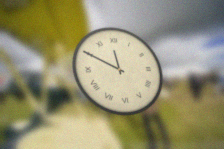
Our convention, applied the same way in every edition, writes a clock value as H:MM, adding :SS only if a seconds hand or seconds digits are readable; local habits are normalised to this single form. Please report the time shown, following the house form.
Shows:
11:50
